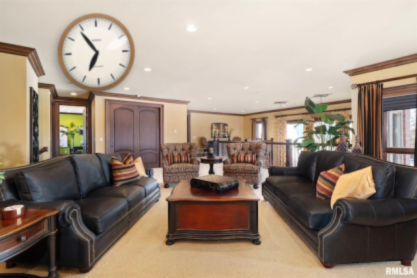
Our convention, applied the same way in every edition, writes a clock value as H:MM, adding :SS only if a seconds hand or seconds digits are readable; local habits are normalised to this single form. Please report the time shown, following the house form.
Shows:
6:54
